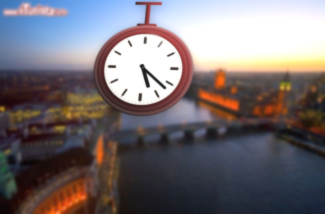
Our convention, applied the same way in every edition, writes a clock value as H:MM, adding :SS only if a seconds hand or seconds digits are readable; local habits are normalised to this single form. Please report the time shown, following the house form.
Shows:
5:22
